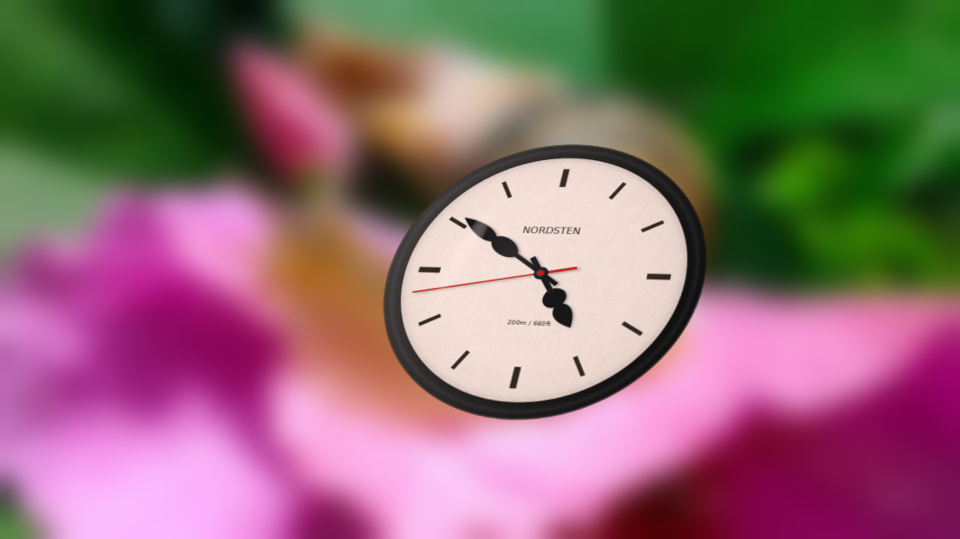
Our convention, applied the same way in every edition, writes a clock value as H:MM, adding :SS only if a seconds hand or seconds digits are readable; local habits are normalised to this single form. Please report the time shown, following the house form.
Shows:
4:50:43
